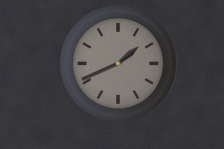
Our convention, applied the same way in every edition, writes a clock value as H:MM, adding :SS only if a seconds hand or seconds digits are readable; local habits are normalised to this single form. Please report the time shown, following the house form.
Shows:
1:41
